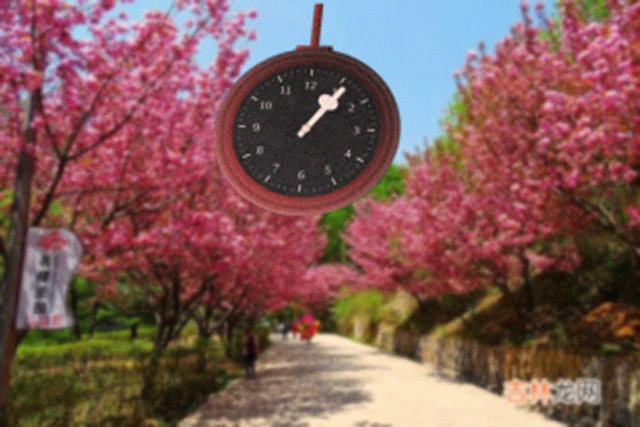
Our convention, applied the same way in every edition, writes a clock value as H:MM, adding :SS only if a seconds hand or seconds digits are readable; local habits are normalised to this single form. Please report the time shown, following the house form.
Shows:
1:06
